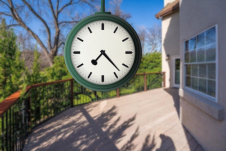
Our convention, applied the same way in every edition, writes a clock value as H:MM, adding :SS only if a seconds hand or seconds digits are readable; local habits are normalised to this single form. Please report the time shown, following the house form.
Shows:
7:23
